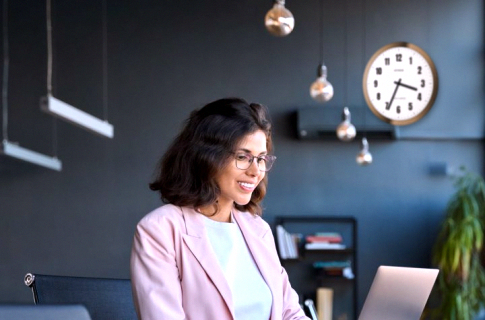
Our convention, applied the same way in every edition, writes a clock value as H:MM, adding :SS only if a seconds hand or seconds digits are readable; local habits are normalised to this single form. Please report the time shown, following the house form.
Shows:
3:34
